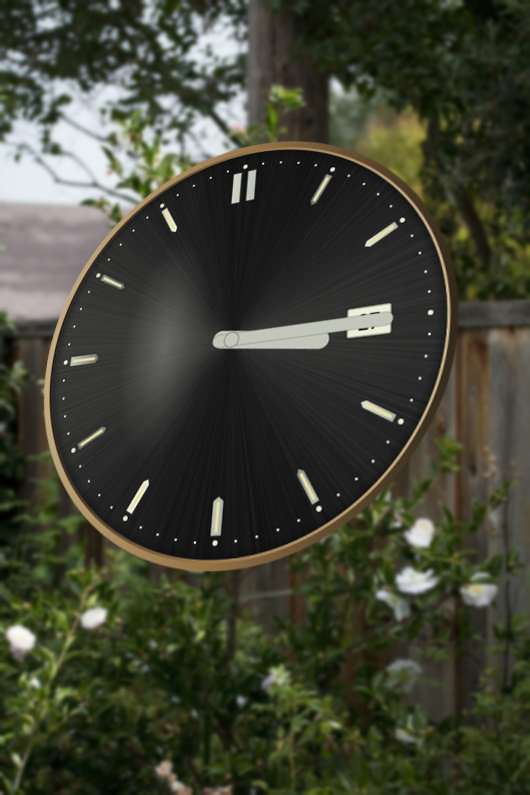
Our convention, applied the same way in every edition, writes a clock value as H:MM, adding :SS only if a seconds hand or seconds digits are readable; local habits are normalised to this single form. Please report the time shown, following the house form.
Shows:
3:15
